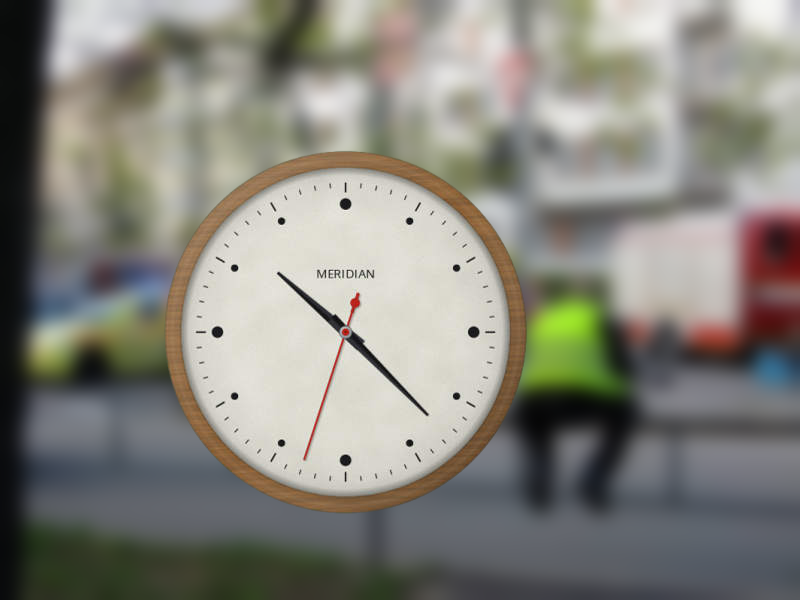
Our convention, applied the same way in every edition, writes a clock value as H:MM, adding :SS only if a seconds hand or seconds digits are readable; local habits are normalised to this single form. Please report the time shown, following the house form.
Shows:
10:22:33
